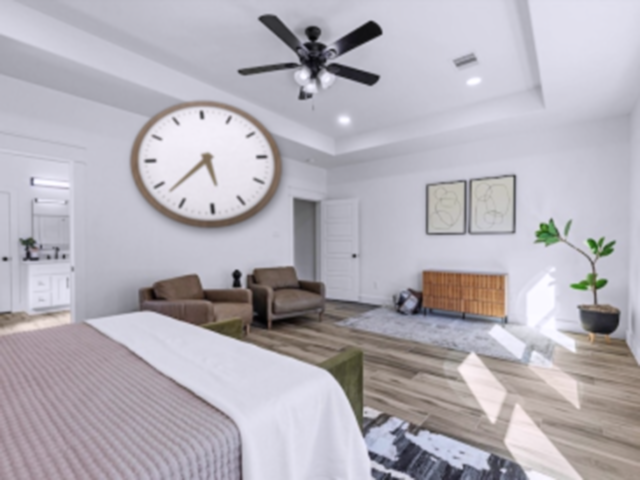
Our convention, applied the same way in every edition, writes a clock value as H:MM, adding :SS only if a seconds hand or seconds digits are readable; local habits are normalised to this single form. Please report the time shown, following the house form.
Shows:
5:38
